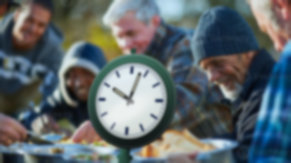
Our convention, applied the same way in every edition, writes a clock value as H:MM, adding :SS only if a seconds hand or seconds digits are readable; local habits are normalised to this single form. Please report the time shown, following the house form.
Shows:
10:03
